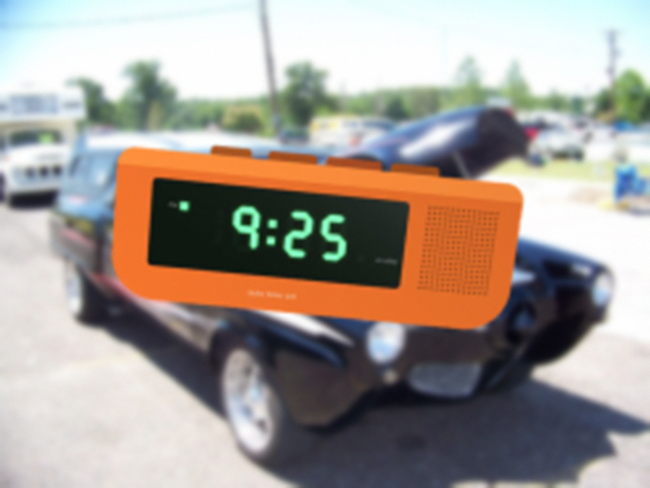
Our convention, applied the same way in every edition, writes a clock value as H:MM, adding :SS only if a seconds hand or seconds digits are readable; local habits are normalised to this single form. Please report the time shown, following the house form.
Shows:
9:25
